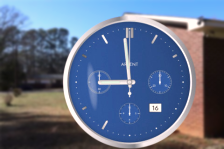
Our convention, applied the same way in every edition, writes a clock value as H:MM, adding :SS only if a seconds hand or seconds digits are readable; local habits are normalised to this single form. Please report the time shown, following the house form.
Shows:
8:59
